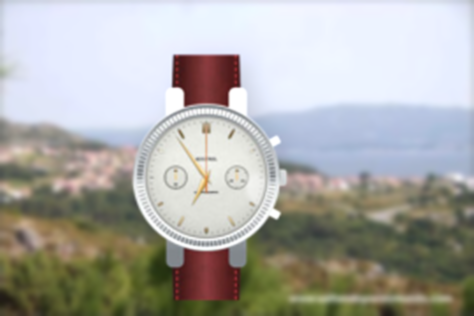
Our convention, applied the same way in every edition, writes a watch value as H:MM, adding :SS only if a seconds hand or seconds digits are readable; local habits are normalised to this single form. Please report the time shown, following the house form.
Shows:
6:54
